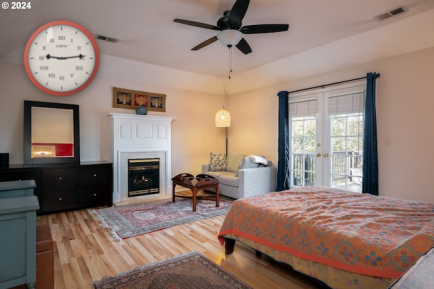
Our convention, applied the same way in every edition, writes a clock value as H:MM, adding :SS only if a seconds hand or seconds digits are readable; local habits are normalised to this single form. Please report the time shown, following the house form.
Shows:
9:14
